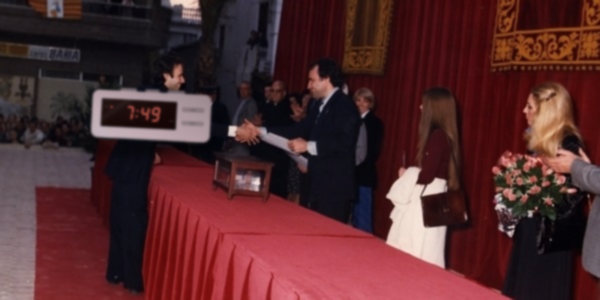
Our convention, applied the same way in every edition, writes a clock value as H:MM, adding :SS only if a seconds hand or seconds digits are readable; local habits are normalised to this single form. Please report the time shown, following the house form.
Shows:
7:49
